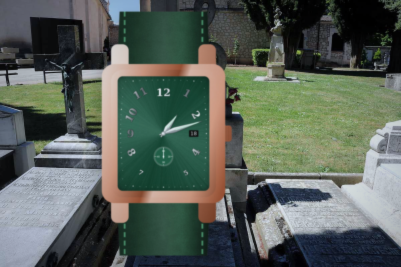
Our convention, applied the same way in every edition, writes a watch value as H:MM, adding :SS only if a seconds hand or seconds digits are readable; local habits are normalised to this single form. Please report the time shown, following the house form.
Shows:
1:12
